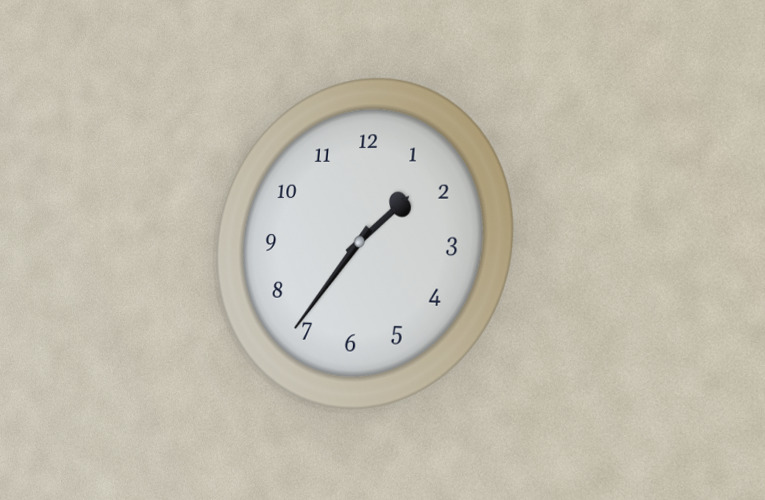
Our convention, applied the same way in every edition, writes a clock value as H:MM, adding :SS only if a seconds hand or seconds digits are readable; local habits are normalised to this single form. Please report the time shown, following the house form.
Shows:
1:36
